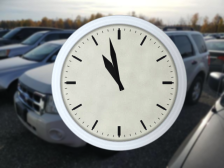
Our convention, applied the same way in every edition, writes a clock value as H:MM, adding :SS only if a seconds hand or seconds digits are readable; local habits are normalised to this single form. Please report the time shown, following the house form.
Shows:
10:58
